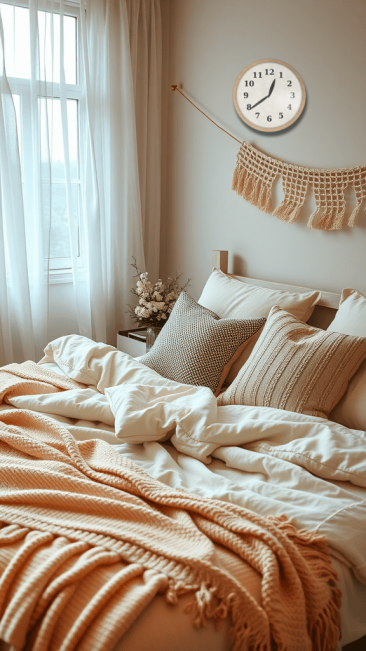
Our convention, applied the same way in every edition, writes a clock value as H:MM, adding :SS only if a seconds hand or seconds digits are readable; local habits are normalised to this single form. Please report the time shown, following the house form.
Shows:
12:39
